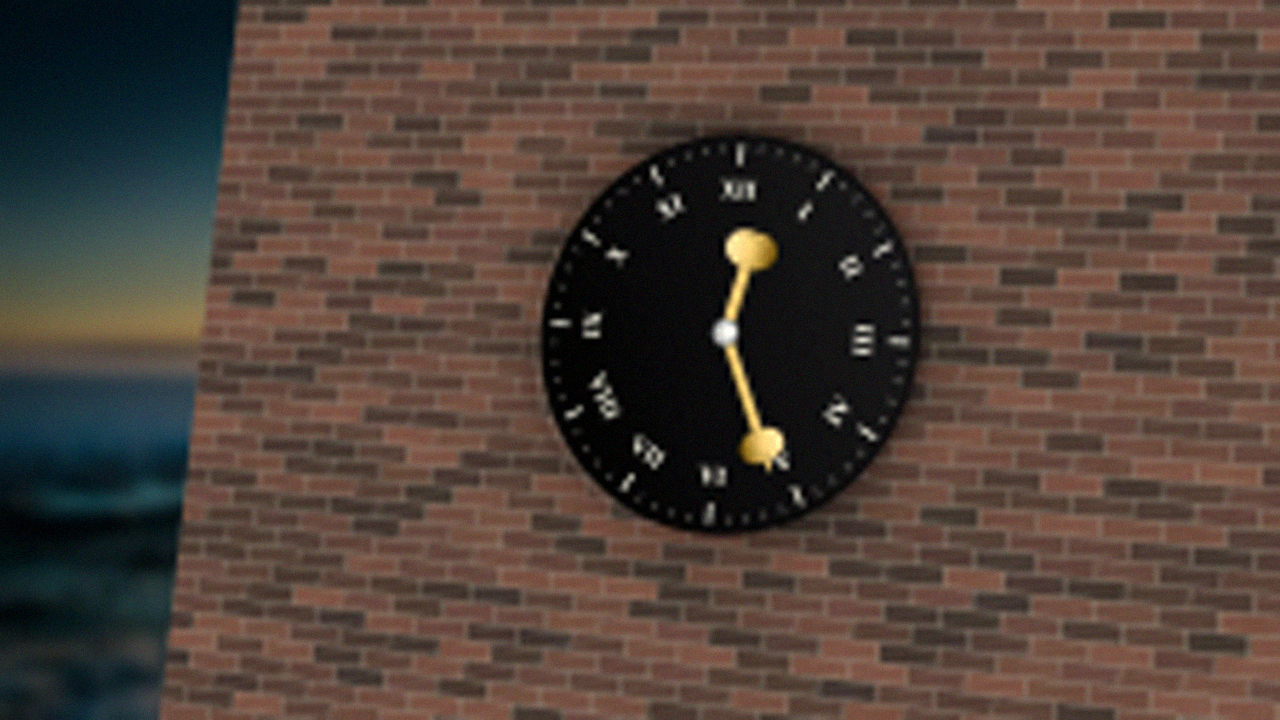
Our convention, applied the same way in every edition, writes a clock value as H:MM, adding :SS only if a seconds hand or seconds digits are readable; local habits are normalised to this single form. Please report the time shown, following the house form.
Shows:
12:26
